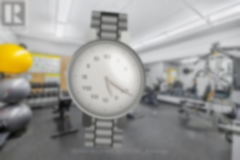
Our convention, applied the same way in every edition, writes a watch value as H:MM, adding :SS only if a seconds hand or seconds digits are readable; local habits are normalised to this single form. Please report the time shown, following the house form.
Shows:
5:20
